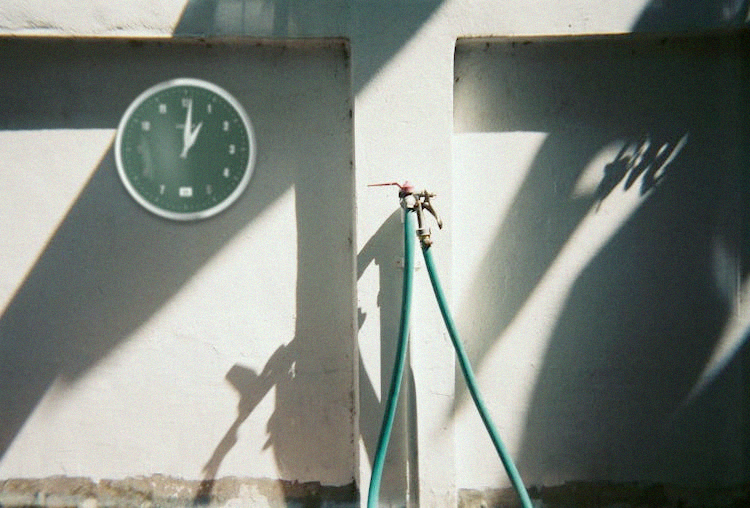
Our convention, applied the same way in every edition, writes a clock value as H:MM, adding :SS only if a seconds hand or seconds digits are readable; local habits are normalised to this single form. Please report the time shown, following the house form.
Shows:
1:01
